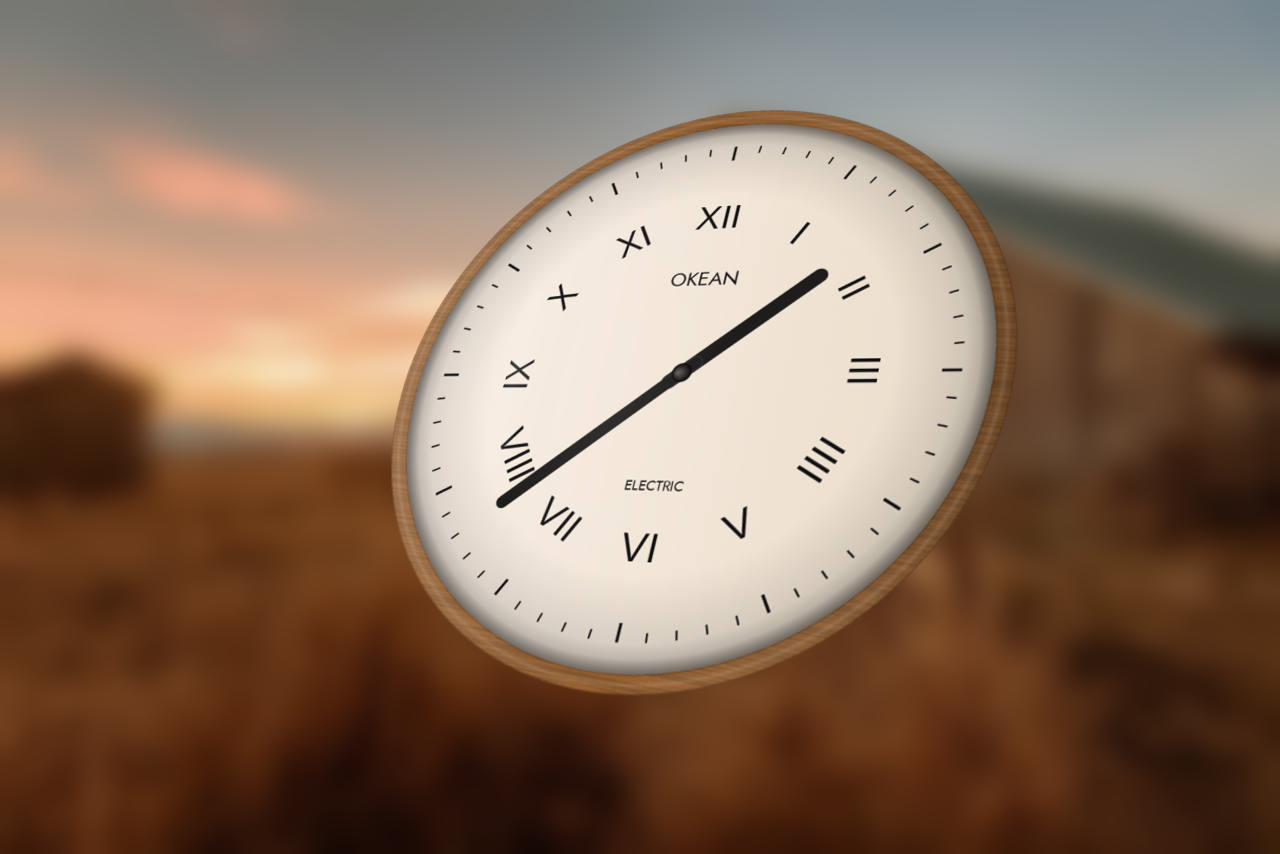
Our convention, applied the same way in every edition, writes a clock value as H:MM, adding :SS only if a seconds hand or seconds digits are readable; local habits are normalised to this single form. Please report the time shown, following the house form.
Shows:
1:38
